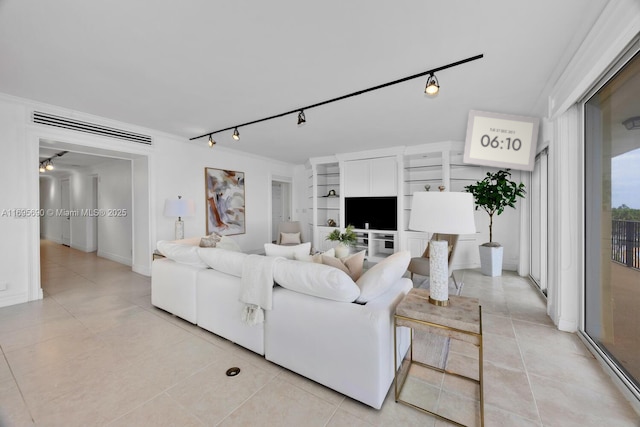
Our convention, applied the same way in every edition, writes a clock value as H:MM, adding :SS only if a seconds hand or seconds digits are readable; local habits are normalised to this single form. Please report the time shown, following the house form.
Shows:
6:10
